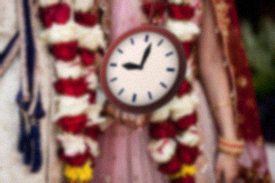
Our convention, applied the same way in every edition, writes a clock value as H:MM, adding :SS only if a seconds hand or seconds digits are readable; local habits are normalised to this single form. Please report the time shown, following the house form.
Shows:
9:02
